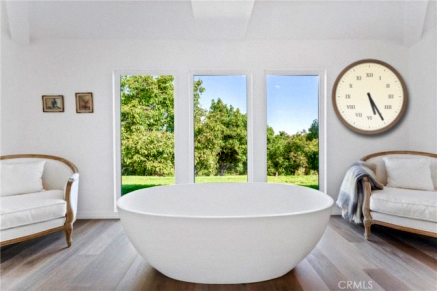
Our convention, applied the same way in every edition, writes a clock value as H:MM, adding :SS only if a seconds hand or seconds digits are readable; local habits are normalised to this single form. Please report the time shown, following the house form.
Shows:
5:25
